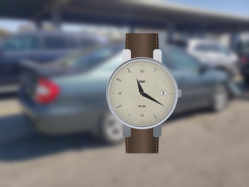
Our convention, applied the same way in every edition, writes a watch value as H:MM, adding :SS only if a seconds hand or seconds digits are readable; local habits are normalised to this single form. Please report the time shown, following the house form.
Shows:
11:20
